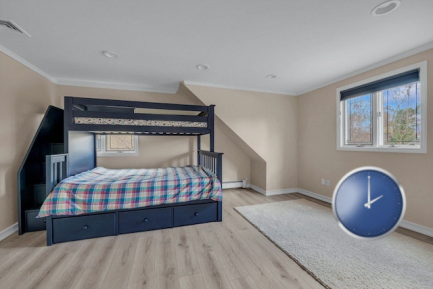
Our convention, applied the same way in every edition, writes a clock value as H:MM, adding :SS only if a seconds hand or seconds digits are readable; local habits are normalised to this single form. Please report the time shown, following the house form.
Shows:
2:00
